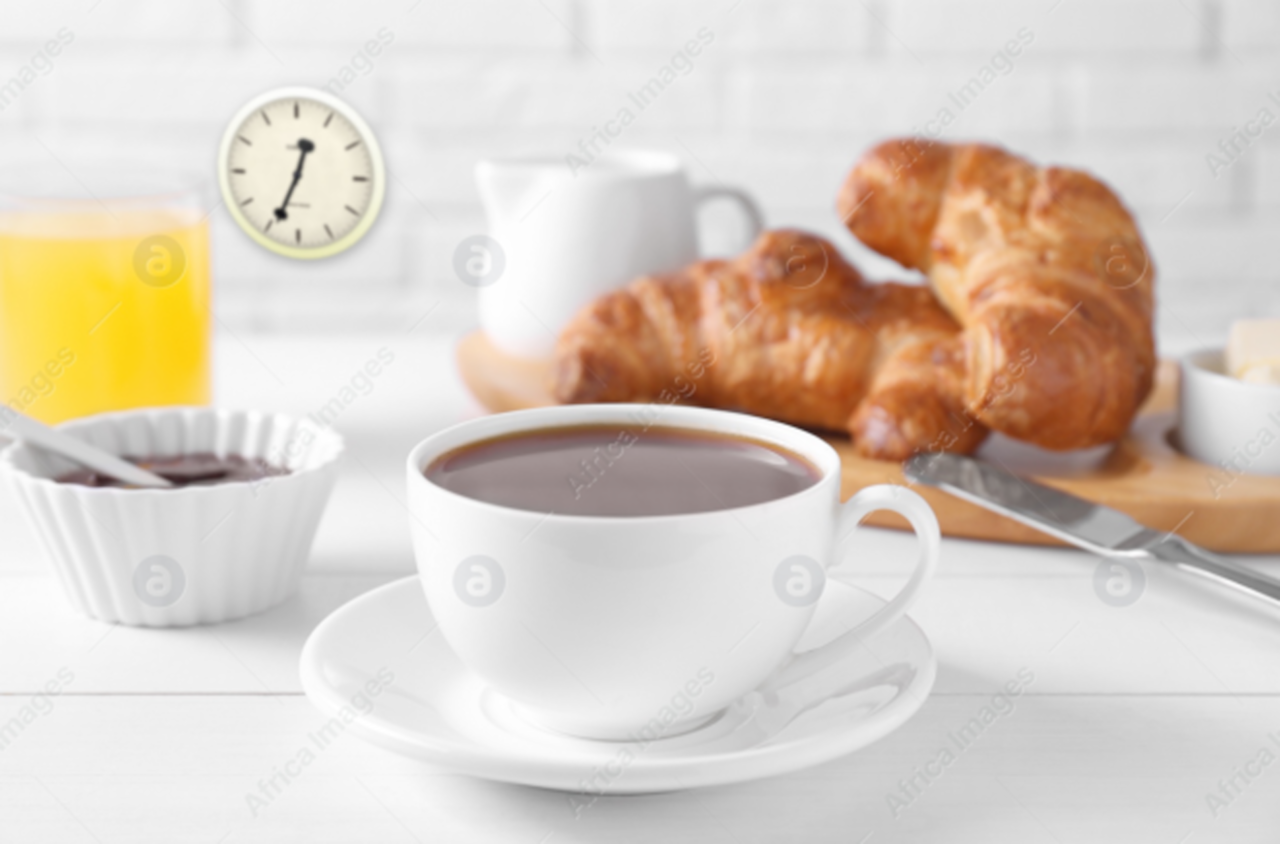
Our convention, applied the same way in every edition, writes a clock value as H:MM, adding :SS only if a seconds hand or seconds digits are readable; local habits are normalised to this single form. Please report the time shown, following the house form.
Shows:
12:34
